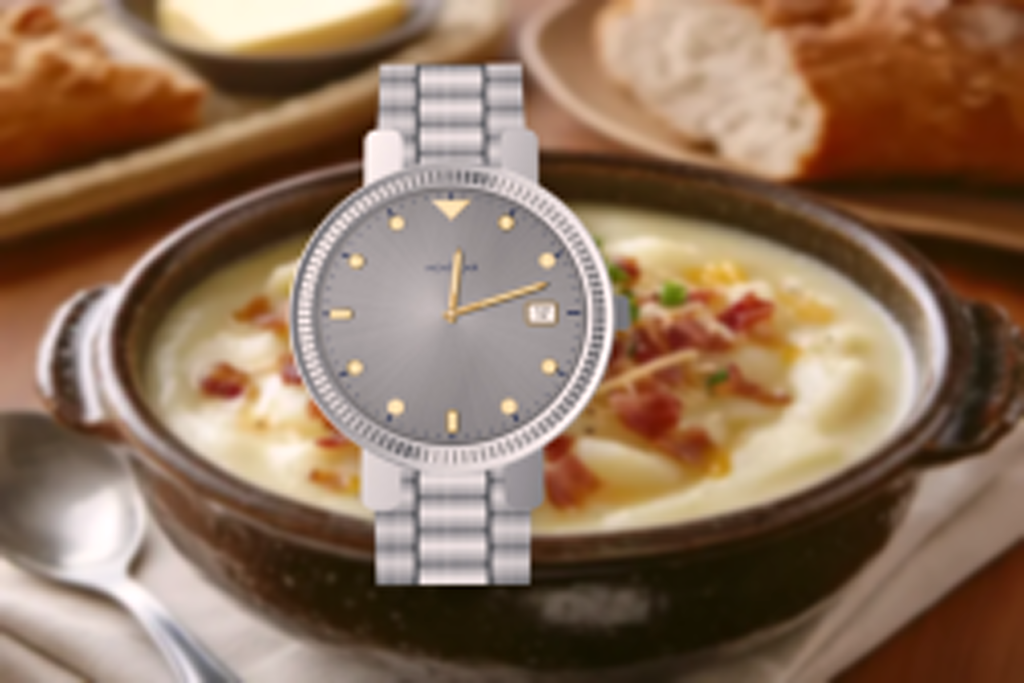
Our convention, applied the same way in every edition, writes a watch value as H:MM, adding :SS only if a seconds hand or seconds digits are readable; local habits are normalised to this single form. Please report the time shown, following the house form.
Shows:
12:12
